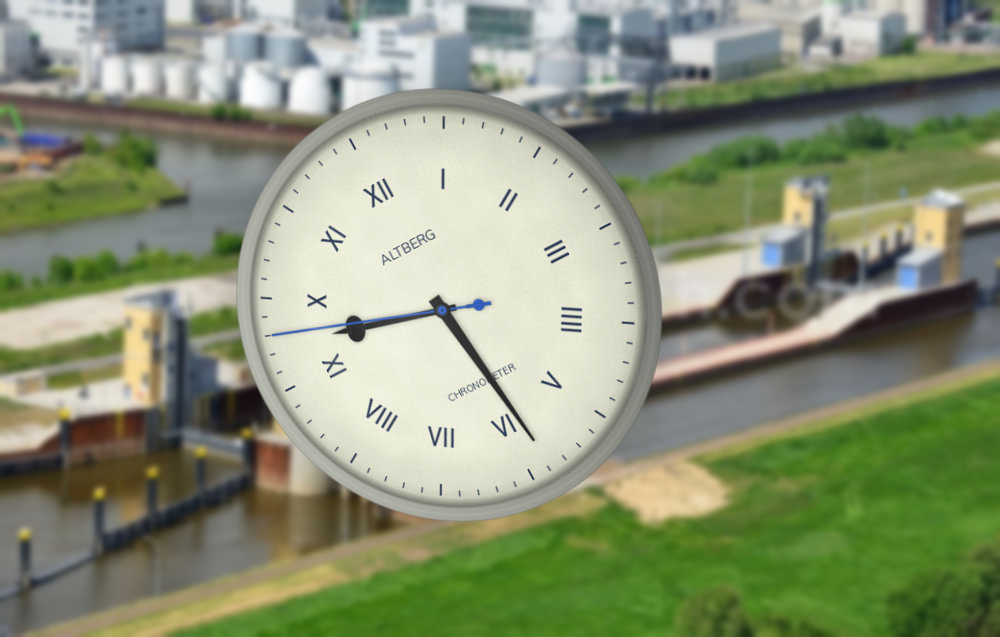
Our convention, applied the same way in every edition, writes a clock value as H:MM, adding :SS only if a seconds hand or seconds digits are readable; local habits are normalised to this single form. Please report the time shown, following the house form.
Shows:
9:28:48
